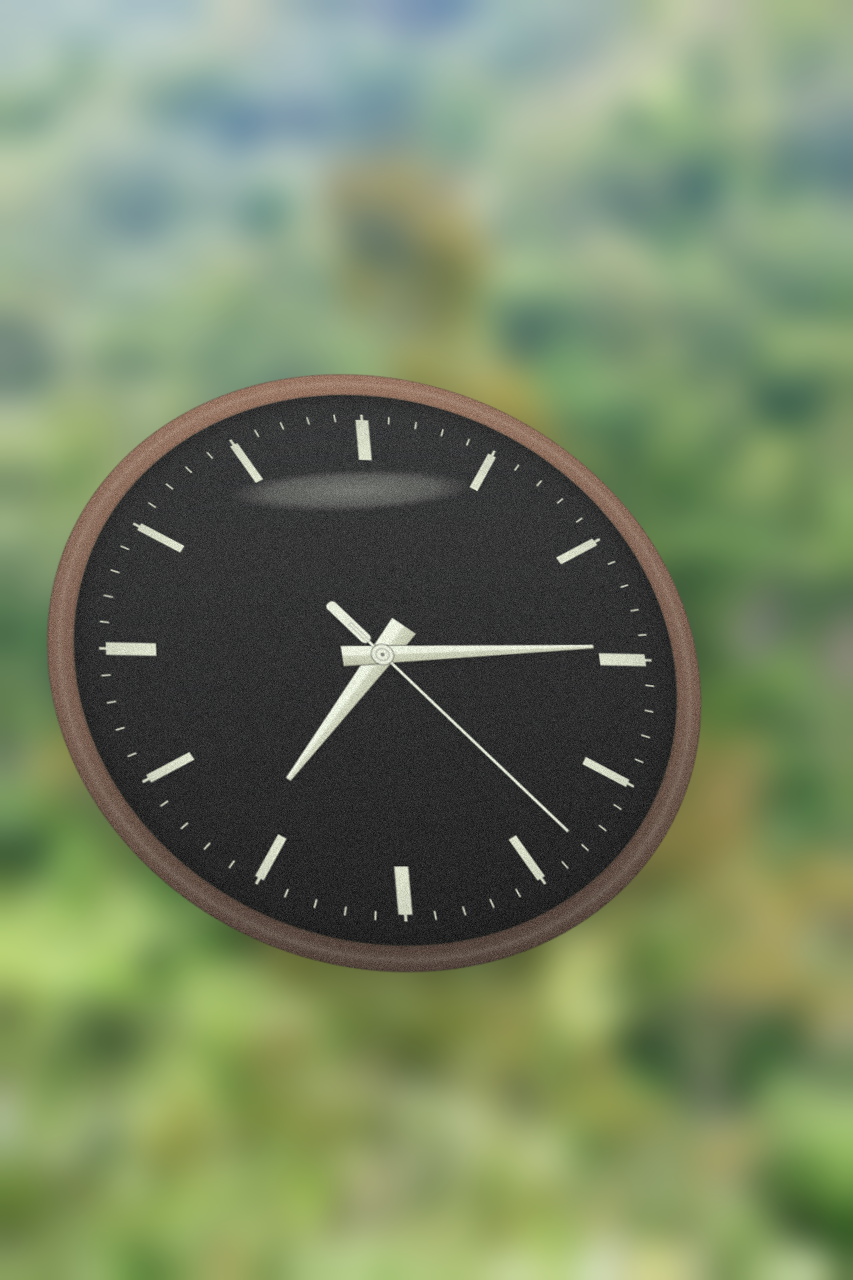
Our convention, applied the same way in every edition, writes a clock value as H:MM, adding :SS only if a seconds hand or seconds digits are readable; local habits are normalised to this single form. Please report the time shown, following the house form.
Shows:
7:14:23
